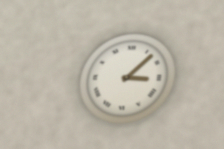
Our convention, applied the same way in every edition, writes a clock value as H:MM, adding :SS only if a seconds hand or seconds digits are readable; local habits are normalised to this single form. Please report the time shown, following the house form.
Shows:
3:07
